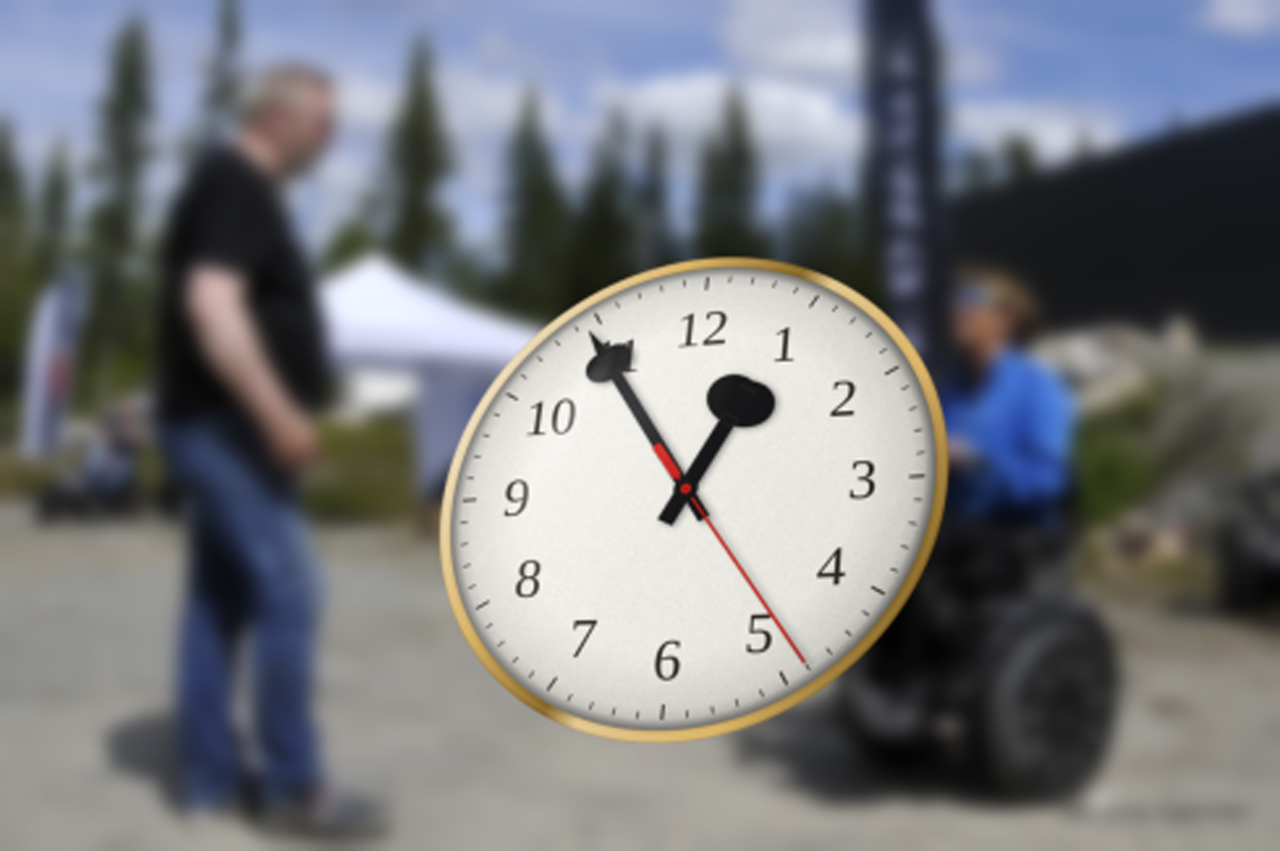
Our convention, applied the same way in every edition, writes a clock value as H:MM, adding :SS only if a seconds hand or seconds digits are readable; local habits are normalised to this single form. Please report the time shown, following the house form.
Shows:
12:54:24
